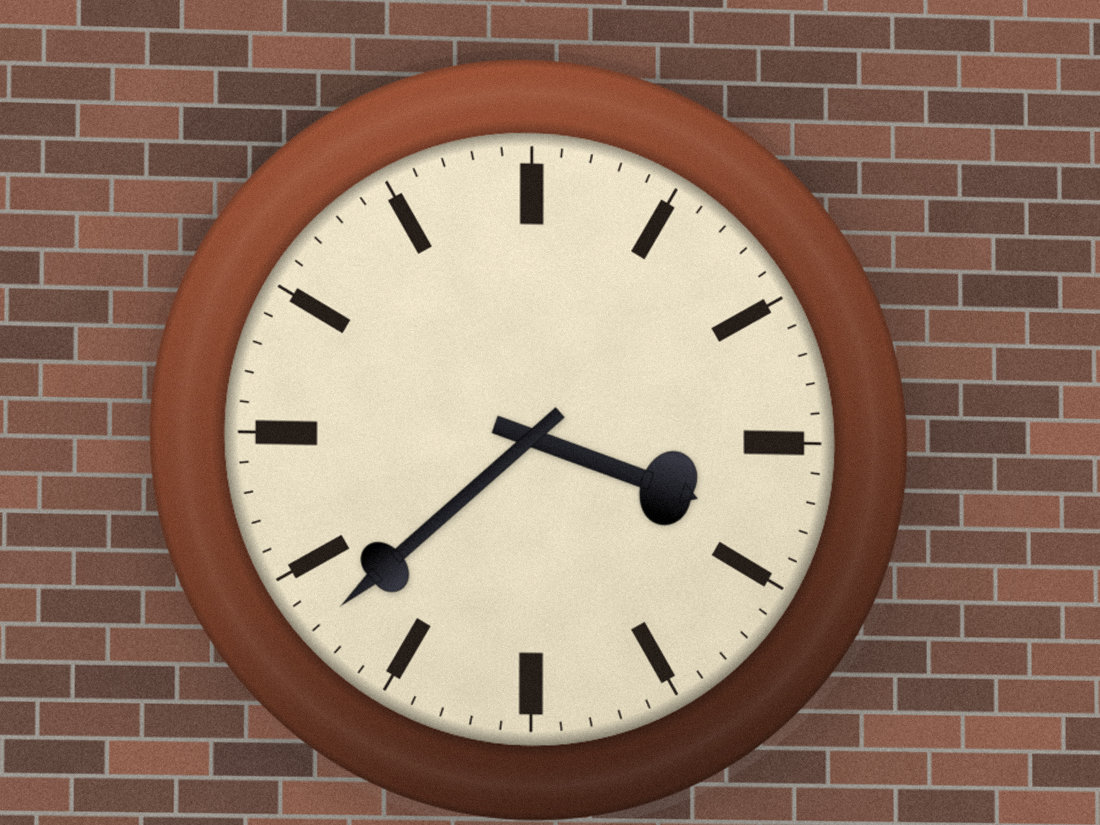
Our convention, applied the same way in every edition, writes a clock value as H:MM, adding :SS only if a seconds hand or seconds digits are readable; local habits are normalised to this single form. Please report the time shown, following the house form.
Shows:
3:38
